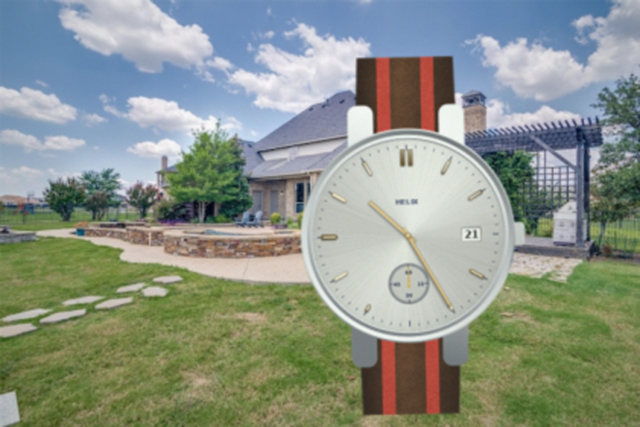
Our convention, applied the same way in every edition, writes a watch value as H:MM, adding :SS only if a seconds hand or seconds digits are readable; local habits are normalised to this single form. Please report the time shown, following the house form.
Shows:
10:25
